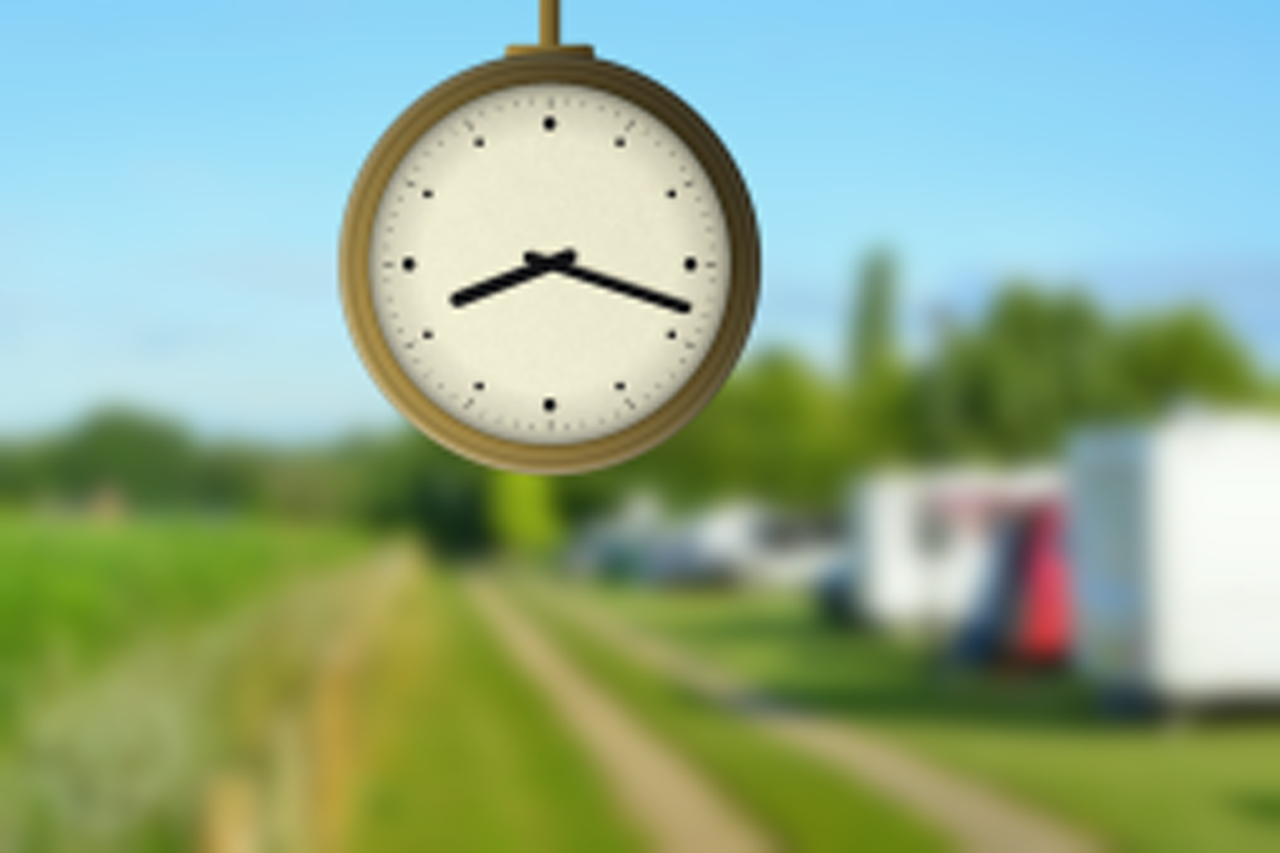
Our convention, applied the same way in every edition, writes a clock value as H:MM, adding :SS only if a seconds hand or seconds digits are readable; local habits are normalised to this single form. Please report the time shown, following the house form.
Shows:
8:18
